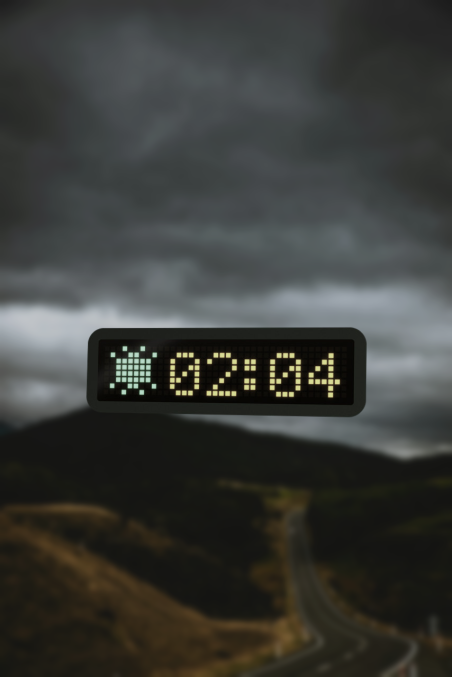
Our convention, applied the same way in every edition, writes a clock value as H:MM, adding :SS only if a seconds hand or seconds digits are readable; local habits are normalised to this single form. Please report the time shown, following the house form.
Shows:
2:04
